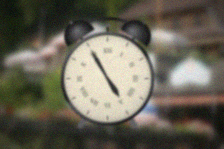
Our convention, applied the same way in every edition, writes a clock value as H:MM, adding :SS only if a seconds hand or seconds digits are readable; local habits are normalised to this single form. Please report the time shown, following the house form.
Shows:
4:55
